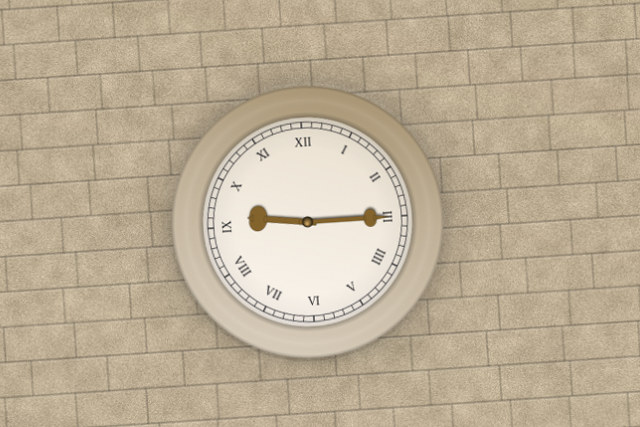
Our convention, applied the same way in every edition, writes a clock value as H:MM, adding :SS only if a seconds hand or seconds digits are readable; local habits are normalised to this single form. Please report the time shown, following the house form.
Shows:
9:15
